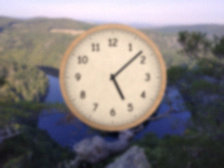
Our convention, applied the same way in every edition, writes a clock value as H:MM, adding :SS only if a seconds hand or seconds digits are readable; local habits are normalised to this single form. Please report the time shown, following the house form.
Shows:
5:08
